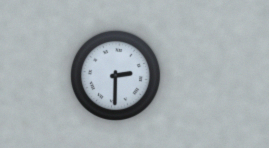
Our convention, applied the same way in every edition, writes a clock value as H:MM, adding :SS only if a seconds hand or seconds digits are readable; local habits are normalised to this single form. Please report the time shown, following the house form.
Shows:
2:29
